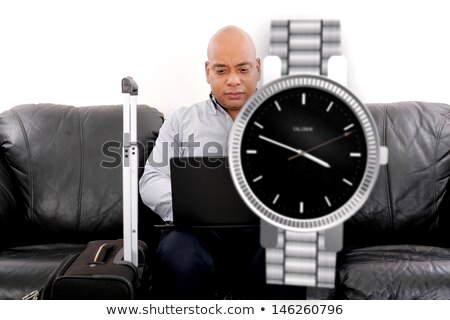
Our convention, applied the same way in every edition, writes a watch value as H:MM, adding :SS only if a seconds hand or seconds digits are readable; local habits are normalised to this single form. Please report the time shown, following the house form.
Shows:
3:48:11
